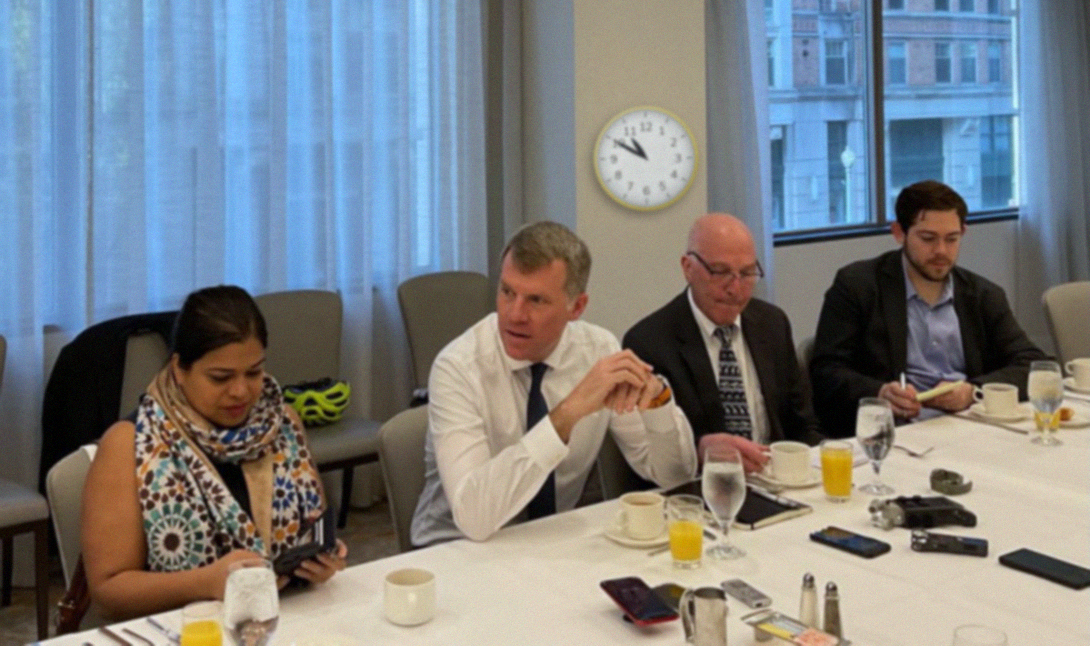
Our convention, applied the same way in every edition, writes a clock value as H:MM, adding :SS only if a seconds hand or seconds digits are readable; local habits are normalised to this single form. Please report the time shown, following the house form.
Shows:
10:50
